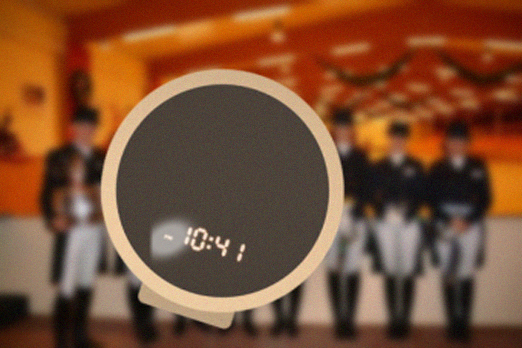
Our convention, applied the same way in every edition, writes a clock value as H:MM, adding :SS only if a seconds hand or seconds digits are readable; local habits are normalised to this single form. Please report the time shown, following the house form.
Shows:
10:41
